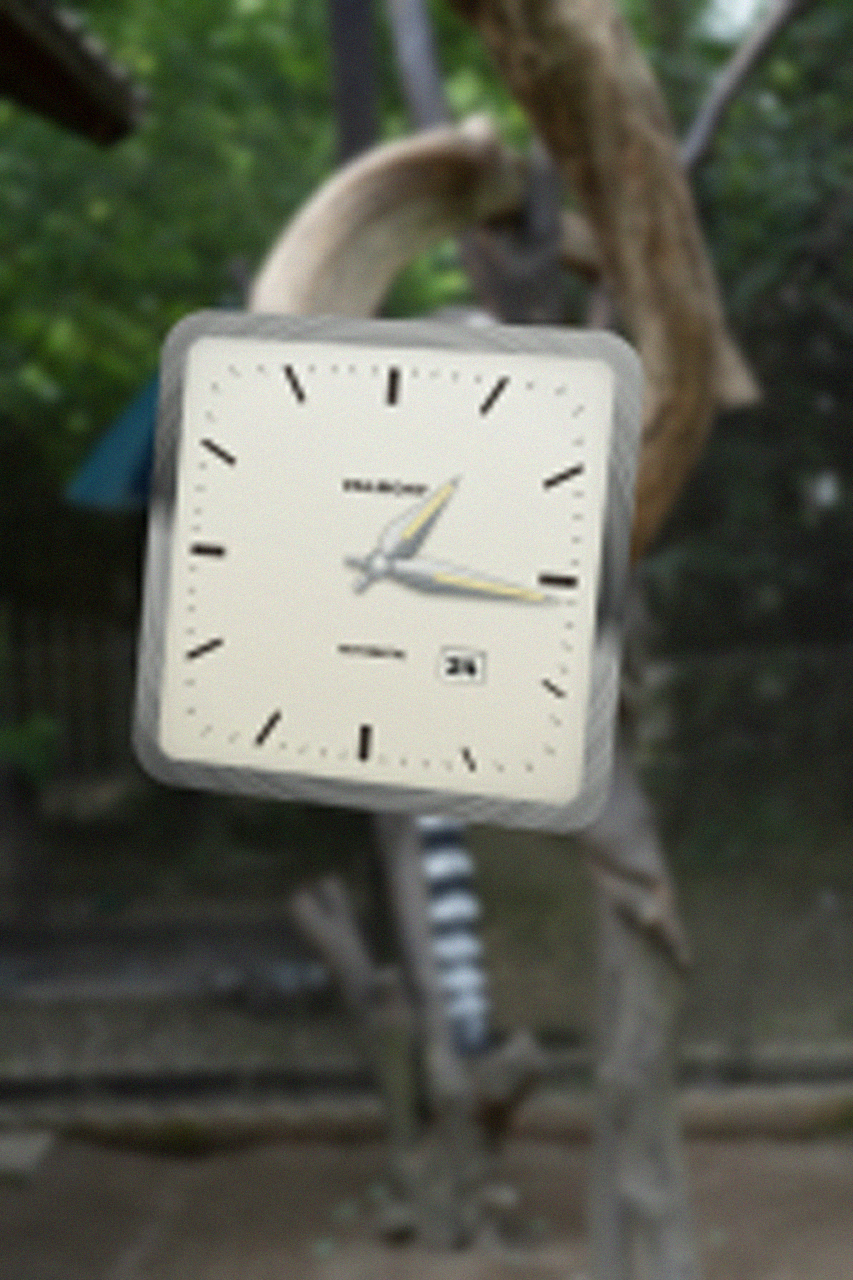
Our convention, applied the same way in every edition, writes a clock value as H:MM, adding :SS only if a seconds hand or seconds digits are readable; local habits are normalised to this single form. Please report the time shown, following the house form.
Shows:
1:16
